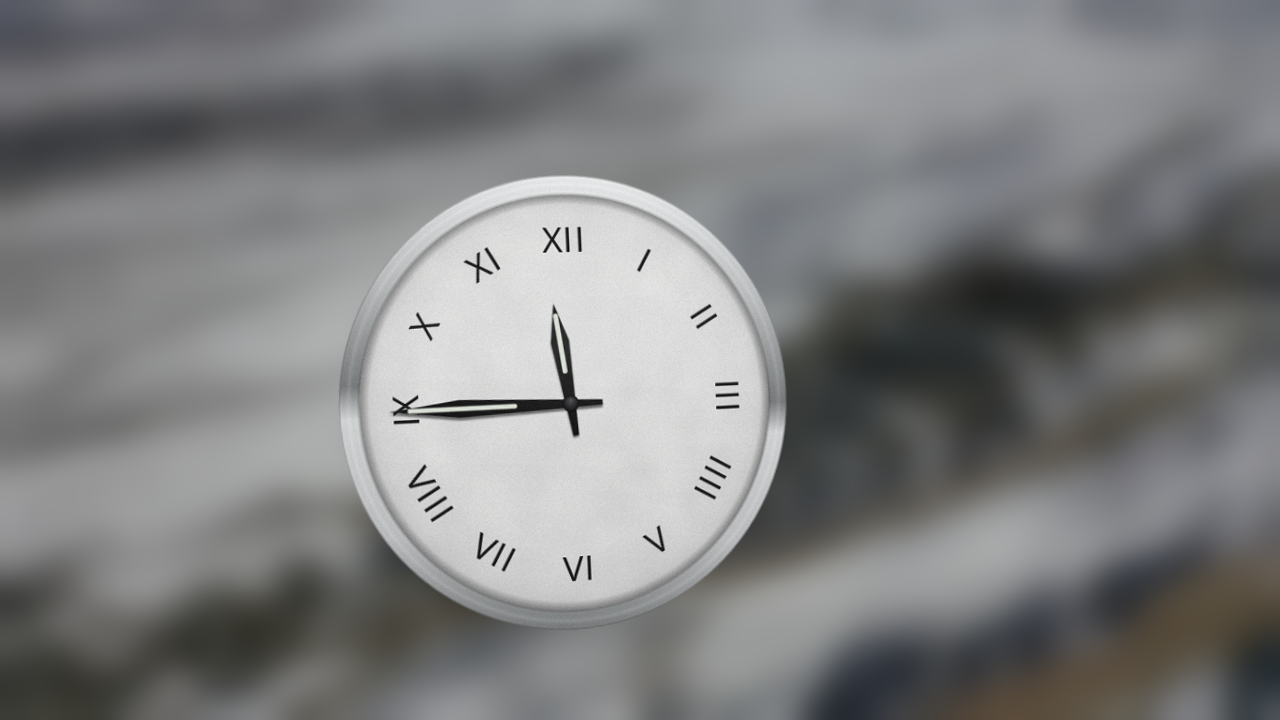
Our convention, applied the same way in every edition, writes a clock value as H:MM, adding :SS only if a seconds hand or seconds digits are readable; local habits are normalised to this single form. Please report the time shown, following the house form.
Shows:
11:45
